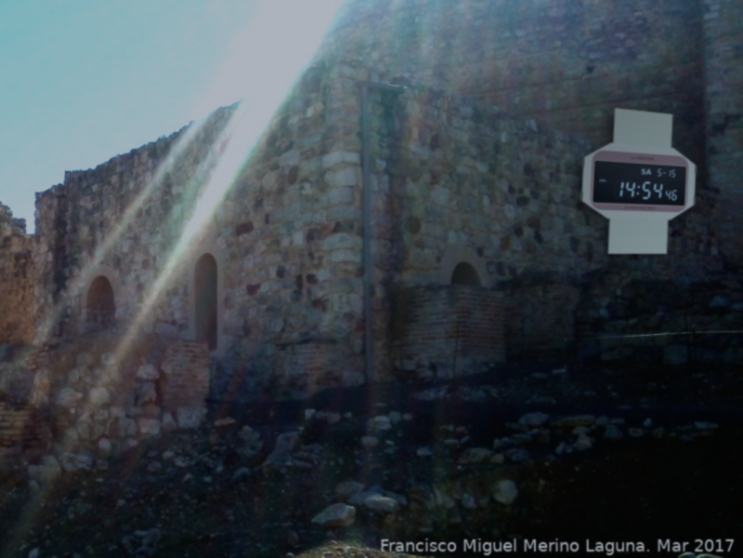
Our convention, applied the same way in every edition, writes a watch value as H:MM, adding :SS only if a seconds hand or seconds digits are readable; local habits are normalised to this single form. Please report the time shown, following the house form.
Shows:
14:54:46
